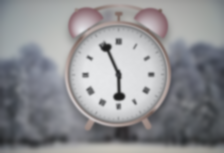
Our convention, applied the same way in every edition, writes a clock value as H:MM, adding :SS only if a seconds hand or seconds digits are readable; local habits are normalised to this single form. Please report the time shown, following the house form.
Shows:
5:56
